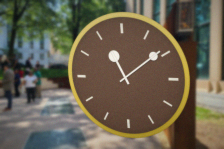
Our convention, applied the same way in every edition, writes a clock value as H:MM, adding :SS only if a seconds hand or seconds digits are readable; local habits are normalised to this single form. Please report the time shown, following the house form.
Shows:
11:09
